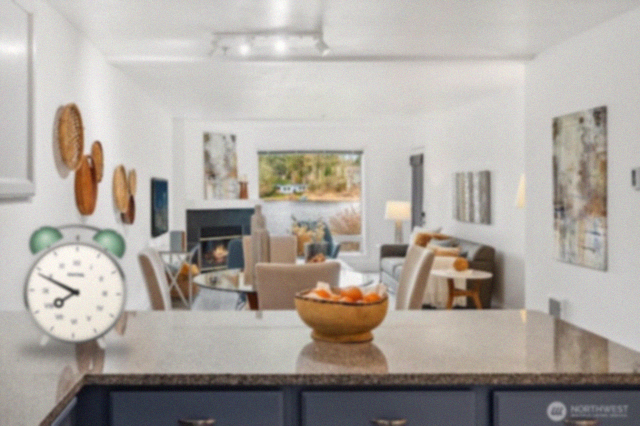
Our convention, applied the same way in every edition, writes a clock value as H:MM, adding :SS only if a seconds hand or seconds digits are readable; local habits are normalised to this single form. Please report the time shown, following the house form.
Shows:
7:49
